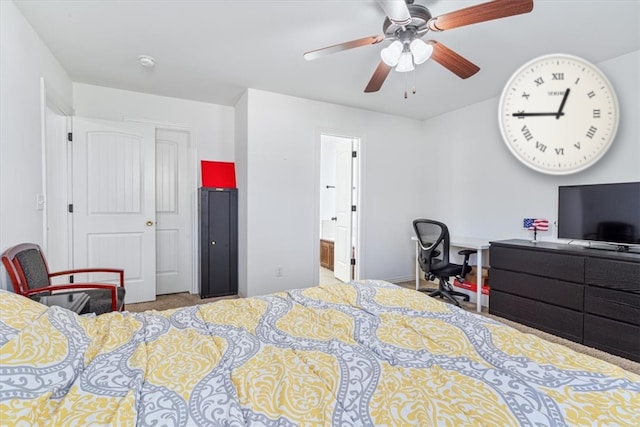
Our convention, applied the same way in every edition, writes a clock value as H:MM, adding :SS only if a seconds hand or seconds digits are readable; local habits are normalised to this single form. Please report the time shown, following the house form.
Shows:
12:45
